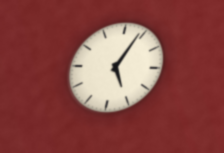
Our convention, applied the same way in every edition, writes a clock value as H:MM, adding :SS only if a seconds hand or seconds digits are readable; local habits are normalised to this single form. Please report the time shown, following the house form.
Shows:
5:04
